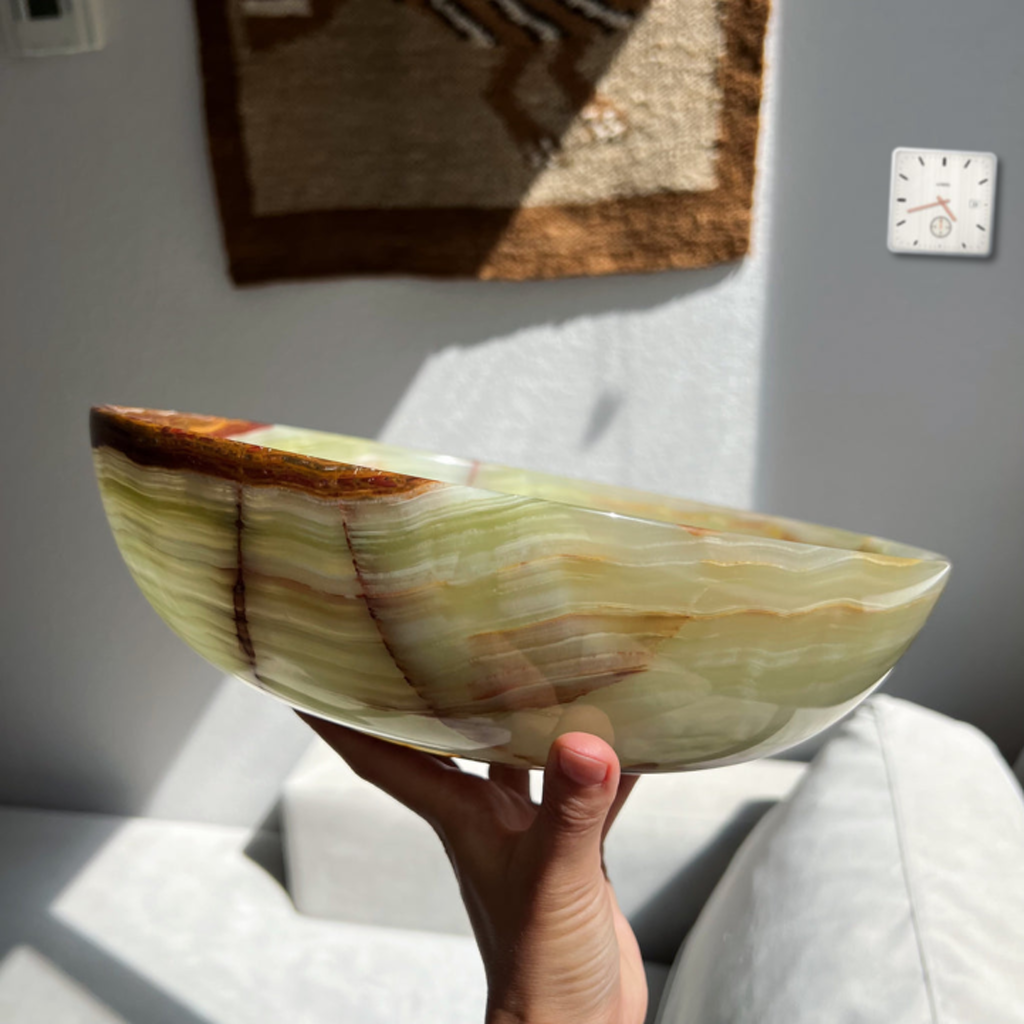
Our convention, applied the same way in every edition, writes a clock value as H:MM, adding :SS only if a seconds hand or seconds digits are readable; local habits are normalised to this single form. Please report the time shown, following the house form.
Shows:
4:42
